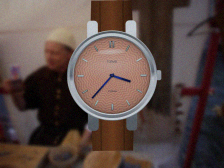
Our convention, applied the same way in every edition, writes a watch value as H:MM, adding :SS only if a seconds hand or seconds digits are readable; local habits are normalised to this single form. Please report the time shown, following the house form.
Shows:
3:37
